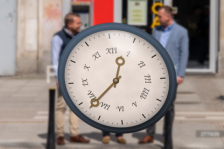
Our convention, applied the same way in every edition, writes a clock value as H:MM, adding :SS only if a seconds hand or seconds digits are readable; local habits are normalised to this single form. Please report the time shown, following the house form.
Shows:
12:38
